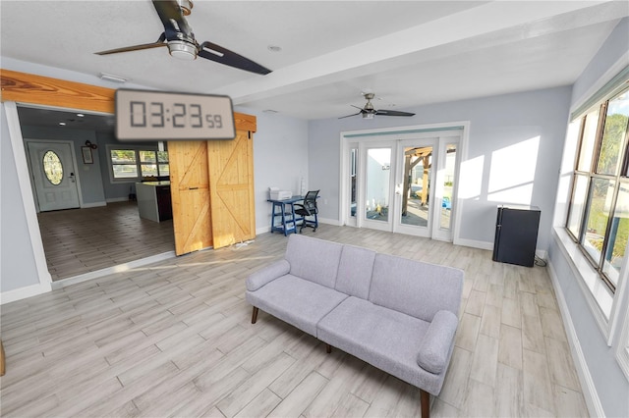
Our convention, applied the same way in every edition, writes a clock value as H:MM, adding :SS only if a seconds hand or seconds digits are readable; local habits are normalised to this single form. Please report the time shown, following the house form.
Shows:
3:23:59
